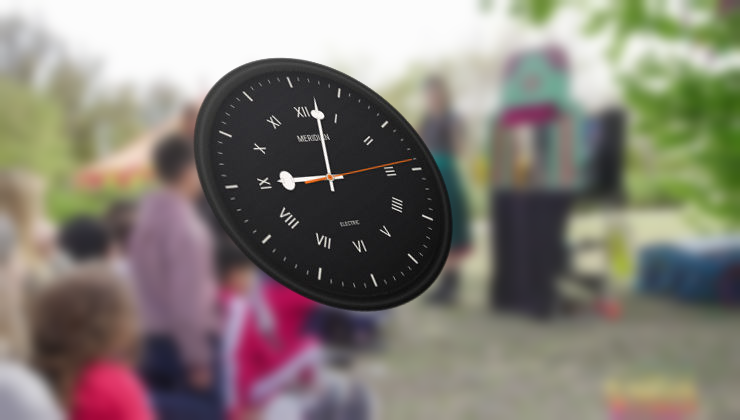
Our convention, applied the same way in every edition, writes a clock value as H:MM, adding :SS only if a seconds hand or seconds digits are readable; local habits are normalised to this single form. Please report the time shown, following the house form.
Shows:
9:02:14
